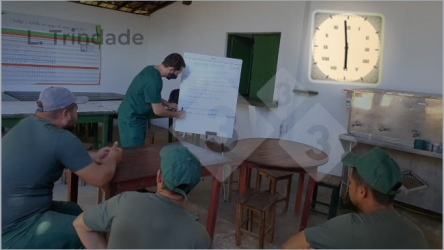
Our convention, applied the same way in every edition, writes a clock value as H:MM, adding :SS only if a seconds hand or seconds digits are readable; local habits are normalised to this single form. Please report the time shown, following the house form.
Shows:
5:59
